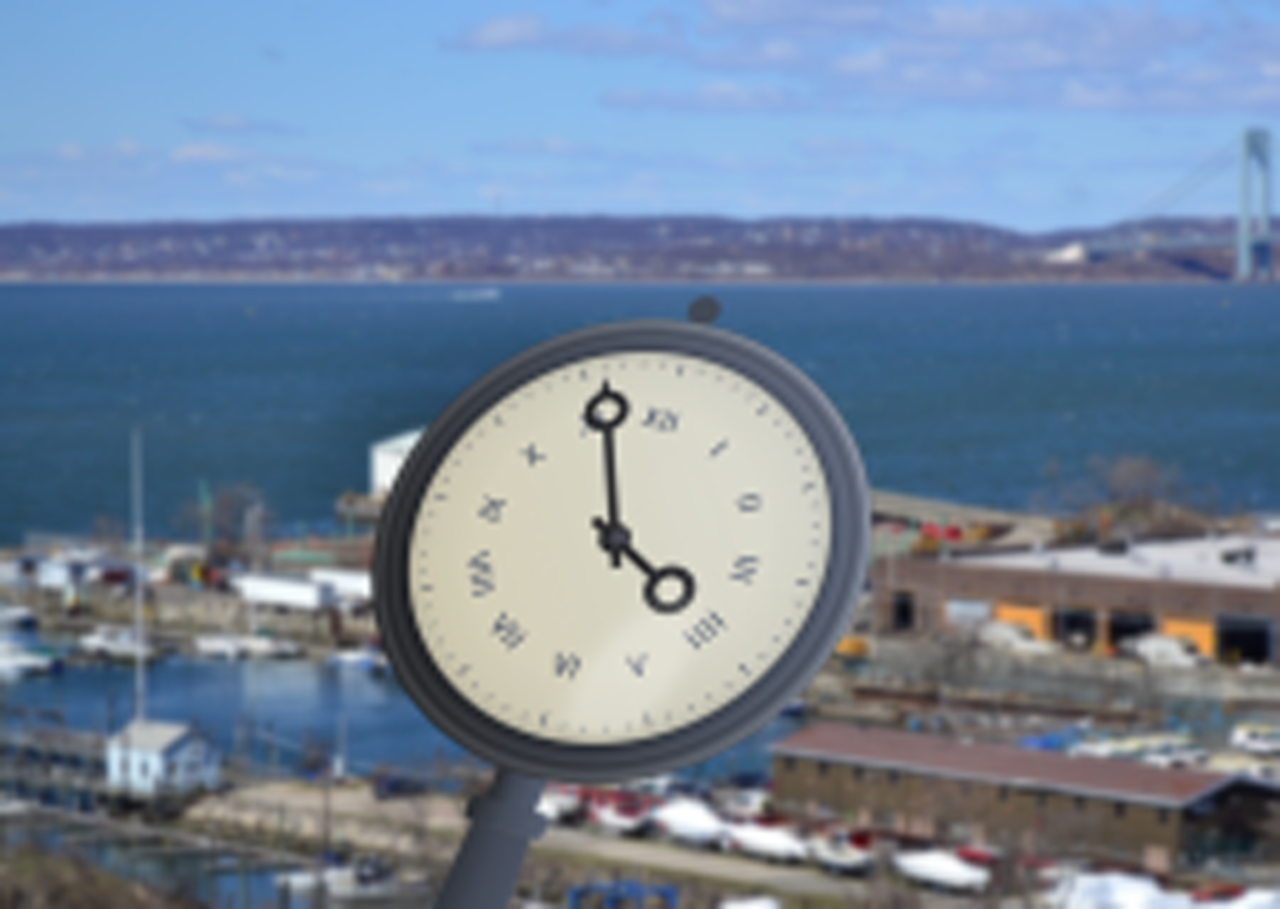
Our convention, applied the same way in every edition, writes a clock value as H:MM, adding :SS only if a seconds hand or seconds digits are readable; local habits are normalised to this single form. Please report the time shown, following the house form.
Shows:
3:56
